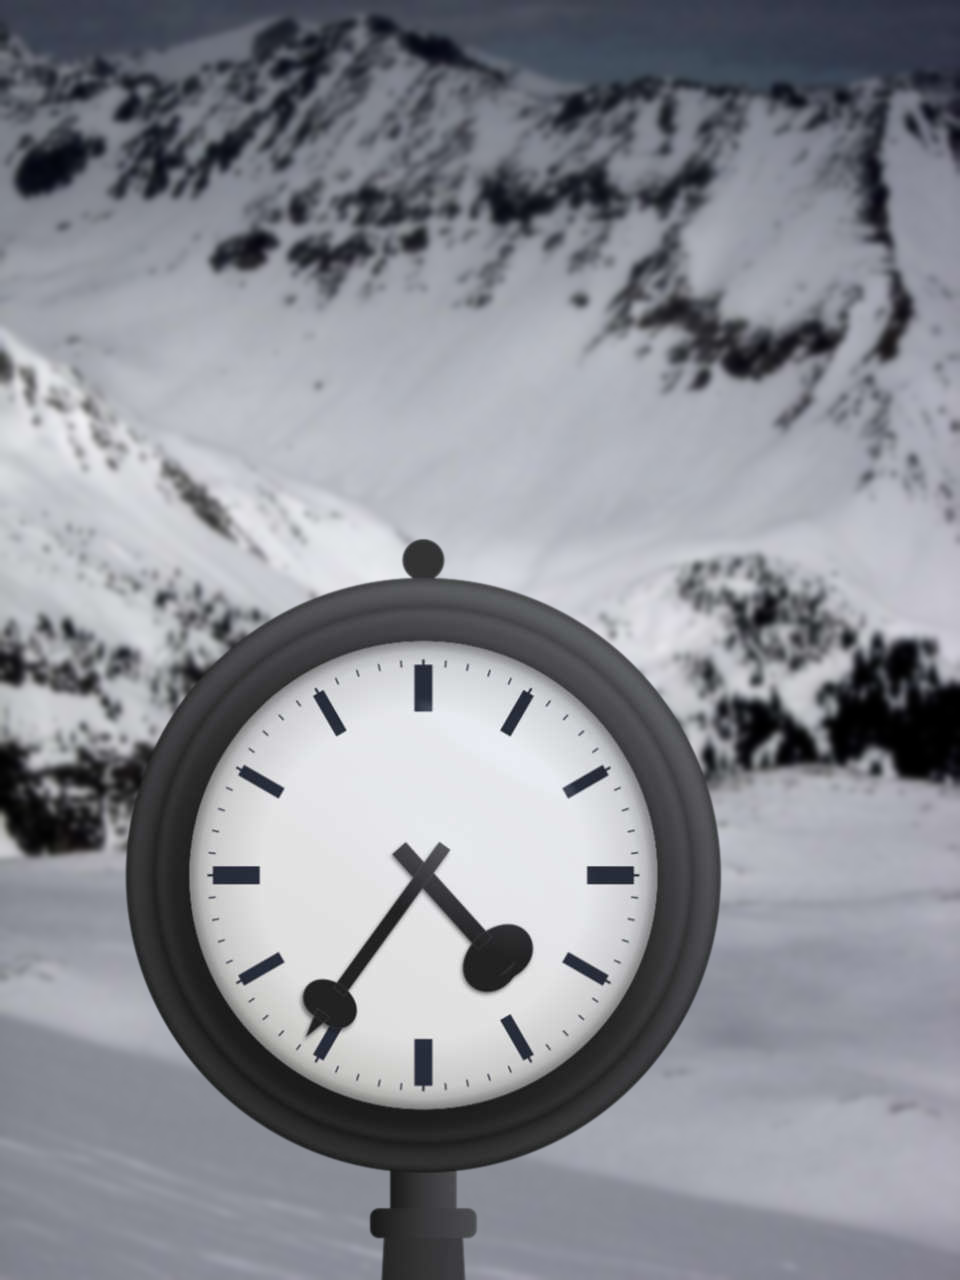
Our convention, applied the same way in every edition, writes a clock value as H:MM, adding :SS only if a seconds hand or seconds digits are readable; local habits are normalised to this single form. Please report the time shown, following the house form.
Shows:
4:36
